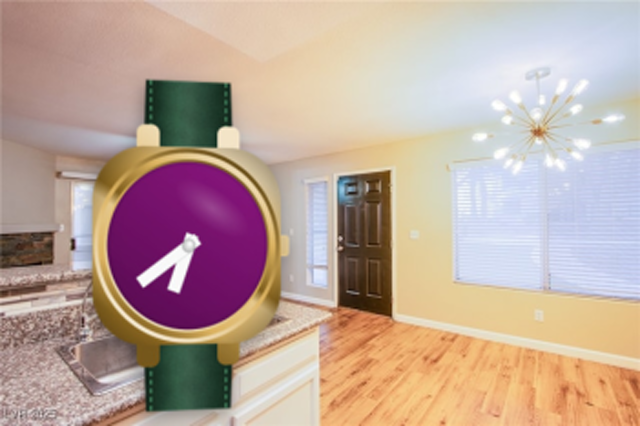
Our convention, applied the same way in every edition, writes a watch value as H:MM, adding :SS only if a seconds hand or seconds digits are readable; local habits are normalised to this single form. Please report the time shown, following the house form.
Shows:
6:39
